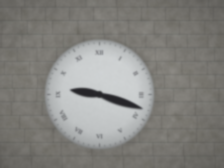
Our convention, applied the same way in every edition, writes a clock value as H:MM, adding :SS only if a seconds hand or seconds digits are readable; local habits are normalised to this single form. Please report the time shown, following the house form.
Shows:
9:18
